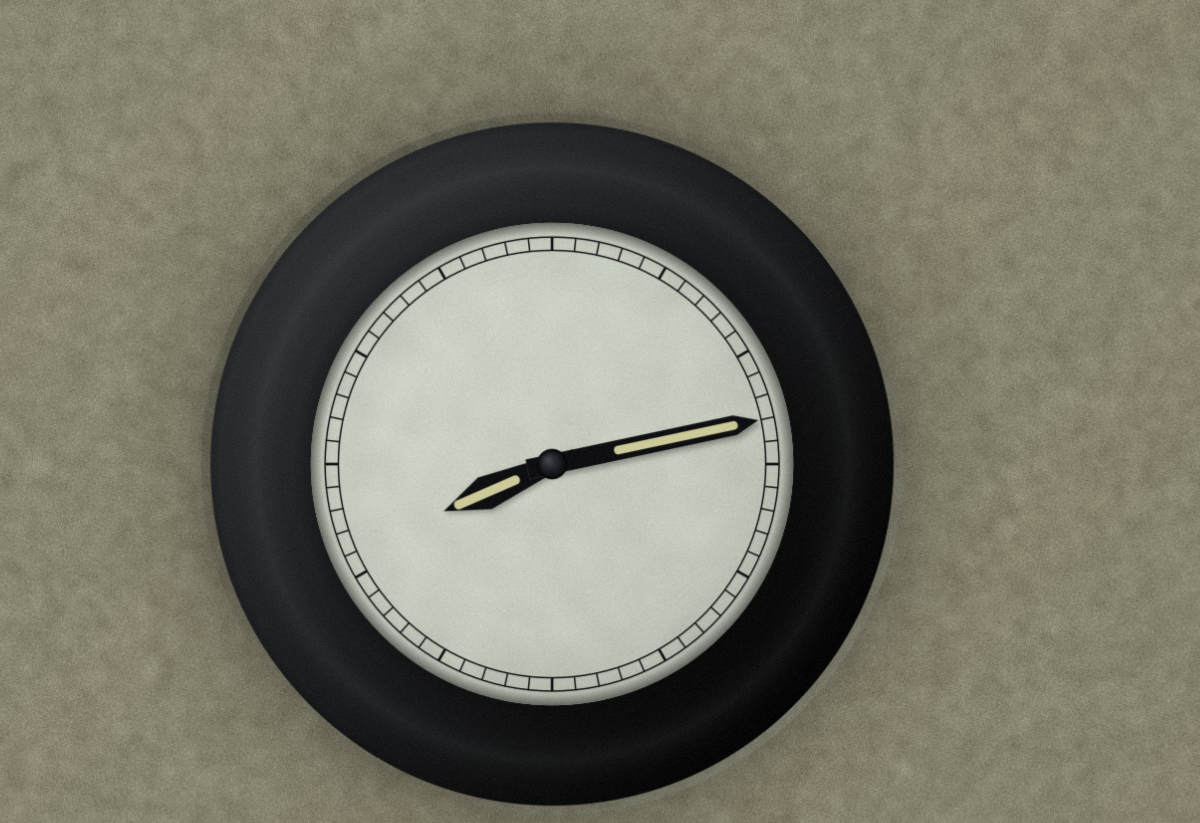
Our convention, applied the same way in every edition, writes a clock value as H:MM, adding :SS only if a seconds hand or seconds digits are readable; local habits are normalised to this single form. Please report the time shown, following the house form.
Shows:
8:13
